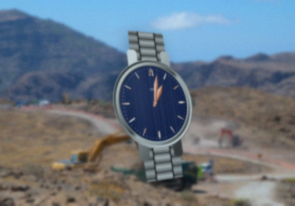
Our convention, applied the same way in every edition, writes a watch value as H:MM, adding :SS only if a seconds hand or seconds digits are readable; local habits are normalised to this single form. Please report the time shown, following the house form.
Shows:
1:02
